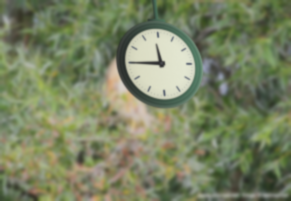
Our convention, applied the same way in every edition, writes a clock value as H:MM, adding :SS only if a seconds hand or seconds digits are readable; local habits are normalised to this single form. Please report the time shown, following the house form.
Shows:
11:45
